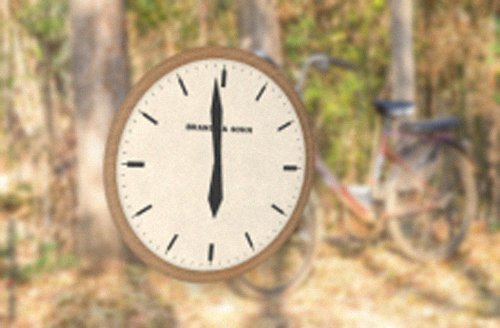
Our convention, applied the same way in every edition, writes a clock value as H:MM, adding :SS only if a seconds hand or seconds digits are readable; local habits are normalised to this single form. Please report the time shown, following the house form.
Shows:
5:59
